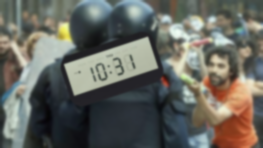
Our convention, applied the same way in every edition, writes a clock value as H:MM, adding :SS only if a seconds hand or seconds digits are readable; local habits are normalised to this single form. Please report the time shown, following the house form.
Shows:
10:31
